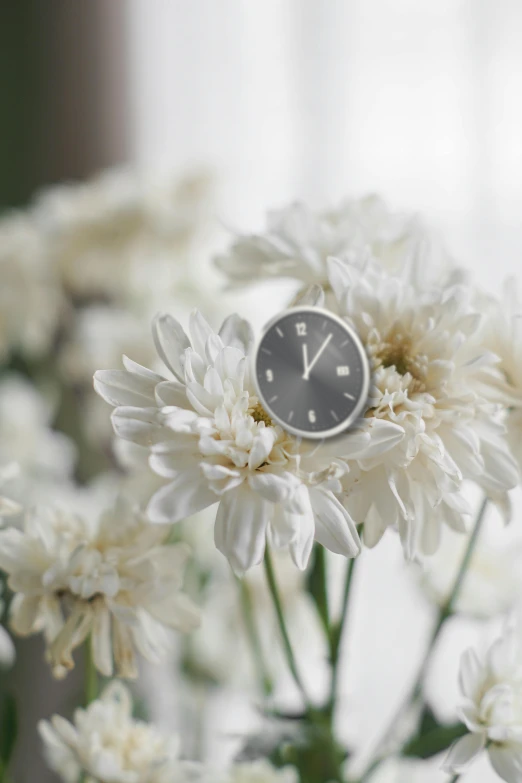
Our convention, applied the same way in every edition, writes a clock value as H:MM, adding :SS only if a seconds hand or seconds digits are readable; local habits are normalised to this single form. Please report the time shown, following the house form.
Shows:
12:07
